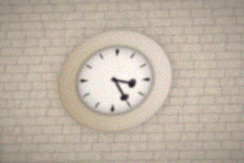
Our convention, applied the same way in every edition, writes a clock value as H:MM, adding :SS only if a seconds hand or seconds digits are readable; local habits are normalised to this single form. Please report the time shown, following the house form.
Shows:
3:25
